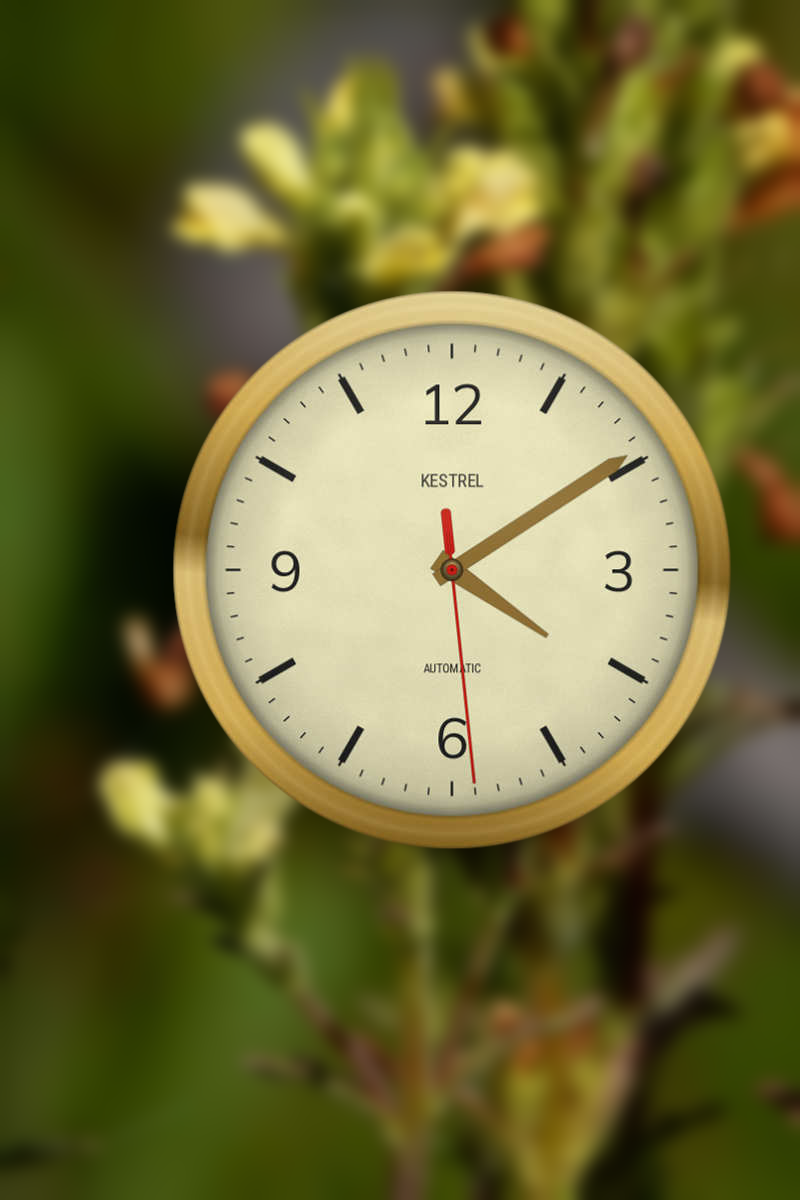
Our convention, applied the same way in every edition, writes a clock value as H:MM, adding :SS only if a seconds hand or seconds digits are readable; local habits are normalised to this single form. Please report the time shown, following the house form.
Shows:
4:09:29
